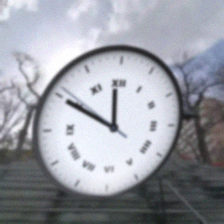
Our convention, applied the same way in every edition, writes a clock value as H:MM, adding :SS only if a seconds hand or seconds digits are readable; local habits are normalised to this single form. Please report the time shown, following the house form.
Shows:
11:49:51
